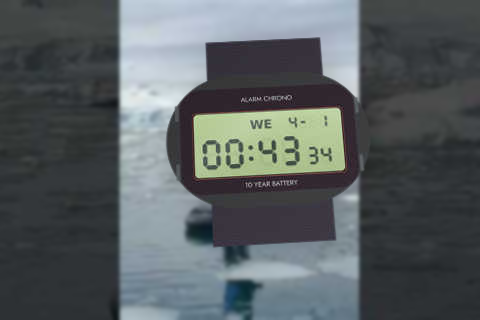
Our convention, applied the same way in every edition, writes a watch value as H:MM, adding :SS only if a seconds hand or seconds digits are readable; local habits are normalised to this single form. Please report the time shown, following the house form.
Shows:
0:43:34
